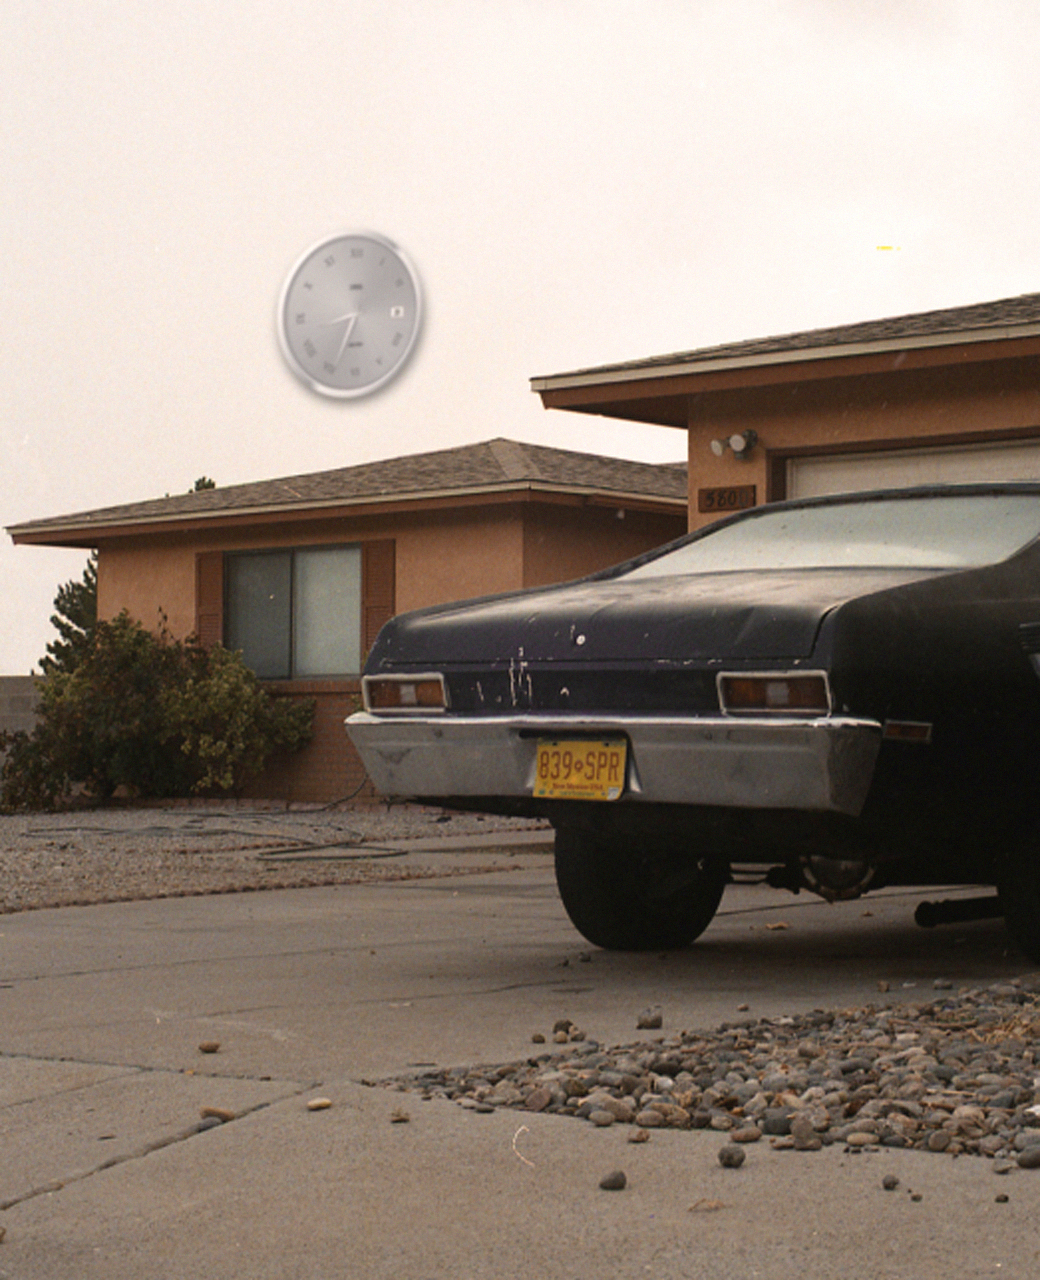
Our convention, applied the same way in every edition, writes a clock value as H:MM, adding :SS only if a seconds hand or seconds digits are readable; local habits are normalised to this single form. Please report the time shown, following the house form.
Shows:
8:34
